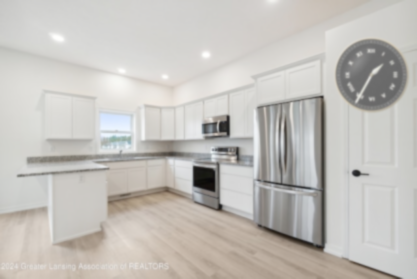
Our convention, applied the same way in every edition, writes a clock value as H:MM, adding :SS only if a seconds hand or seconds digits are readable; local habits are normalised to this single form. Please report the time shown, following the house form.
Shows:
1:35
